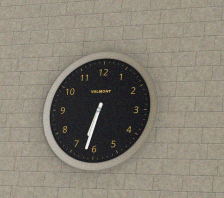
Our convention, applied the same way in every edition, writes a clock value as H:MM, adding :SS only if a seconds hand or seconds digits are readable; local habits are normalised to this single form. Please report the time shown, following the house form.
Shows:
6:32
